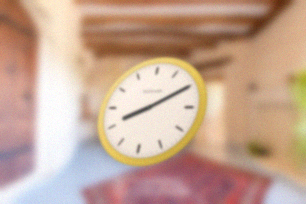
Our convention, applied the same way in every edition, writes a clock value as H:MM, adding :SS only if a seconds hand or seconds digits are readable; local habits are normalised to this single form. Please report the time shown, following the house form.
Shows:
8:10
